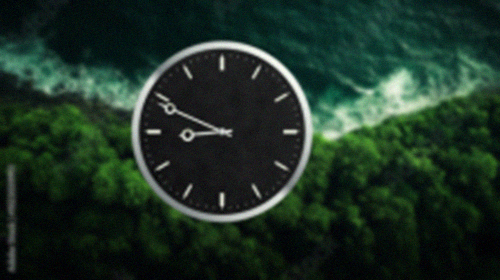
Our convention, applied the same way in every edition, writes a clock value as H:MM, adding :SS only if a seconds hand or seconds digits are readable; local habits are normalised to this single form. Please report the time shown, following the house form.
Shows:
8:49
